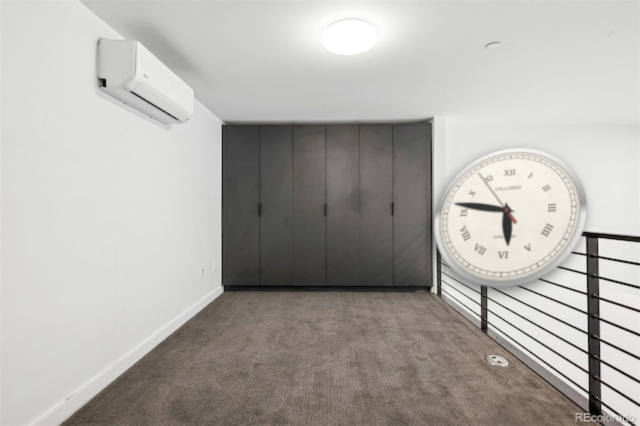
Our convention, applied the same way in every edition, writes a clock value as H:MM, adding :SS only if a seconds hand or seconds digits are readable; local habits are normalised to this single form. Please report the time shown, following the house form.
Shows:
5:46:54
